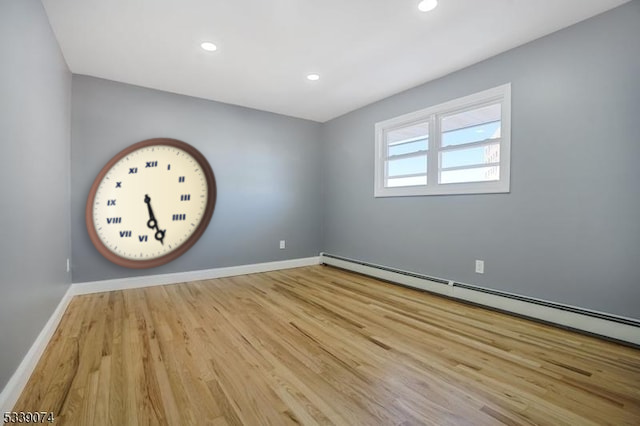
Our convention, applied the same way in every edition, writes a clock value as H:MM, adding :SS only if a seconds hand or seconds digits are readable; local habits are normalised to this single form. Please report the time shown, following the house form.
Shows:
5:26
